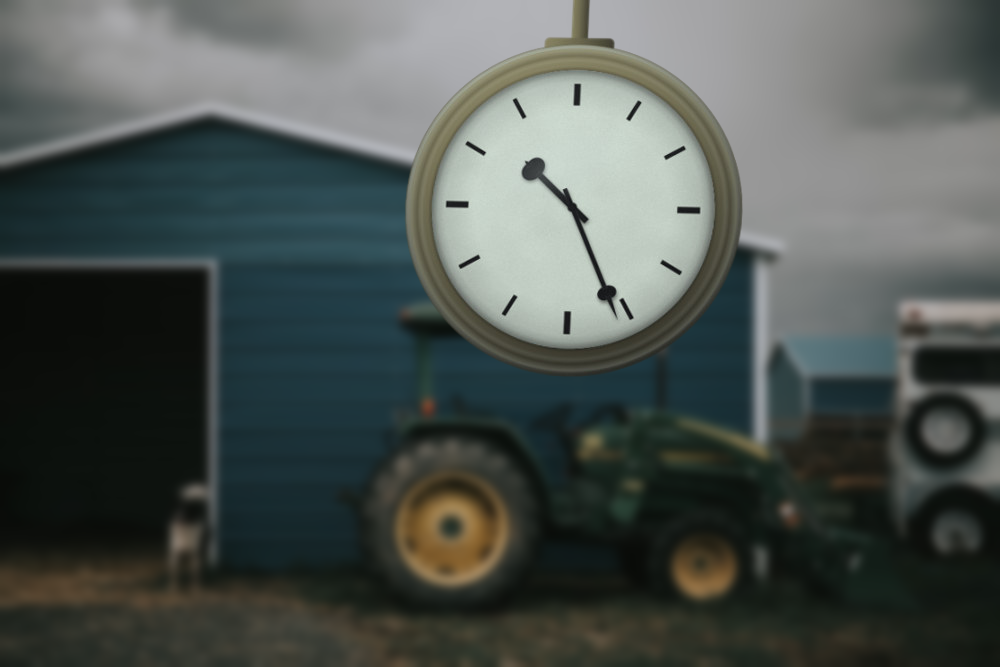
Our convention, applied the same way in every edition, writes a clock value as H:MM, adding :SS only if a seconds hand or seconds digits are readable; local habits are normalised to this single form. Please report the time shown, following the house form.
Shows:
10:26
